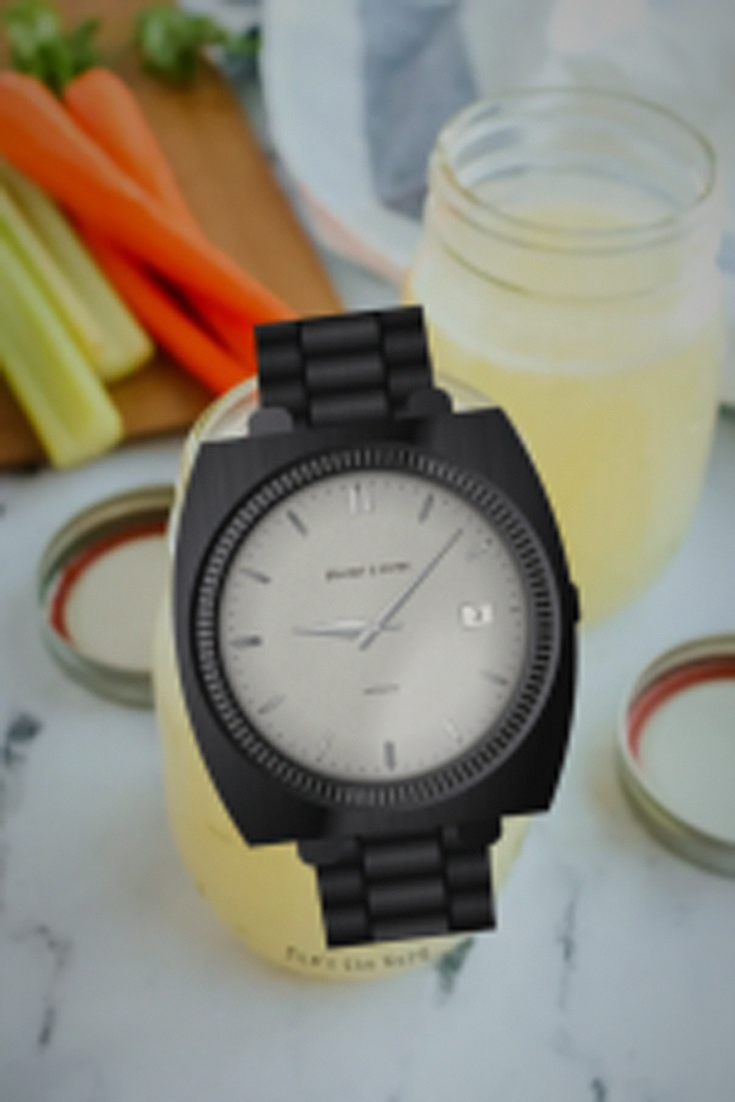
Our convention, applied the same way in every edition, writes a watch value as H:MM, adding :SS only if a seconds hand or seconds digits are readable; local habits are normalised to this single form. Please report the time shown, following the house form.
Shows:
9:08
